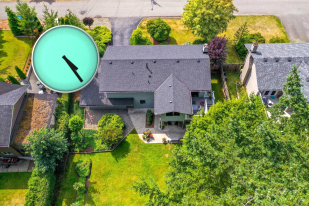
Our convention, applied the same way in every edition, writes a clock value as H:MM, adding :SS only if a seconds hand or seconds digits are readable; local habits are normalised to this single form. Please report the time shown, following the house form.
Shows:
4:24
